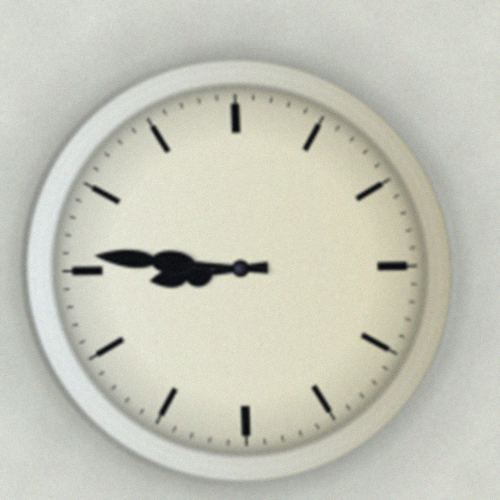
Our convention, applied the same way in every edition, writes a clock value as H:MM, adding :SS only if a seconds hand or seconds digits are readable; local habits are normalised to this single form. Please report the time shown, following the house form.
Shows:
8:46
